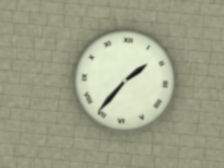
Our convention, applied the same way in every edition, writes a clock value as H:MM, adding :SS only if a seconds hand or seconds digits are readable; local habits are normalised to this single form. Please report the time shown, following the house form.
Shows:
1:36
